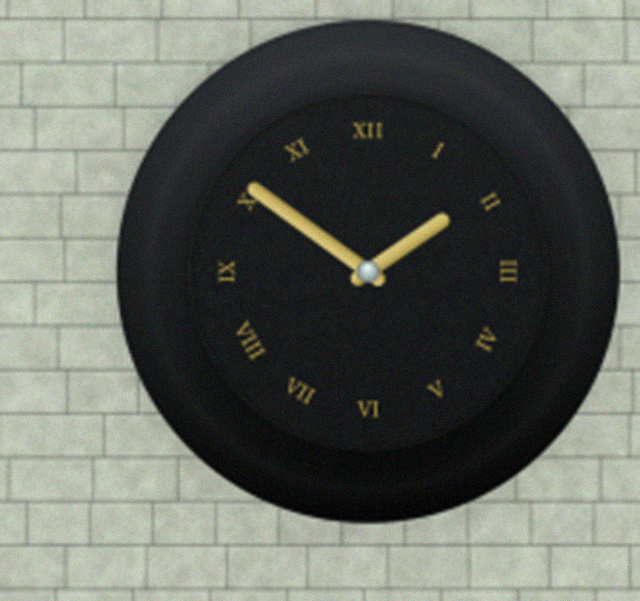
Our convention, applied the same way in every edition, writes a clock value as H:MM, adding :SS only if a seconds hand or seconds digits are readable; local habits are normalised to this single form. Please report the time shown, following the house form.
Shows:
1:51
